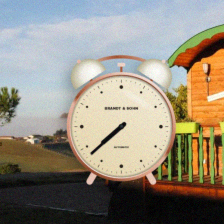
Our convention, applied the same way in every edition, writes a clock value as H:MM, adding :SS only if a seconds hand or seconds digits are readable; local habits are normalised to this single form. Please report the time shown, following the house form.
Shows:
7:38
